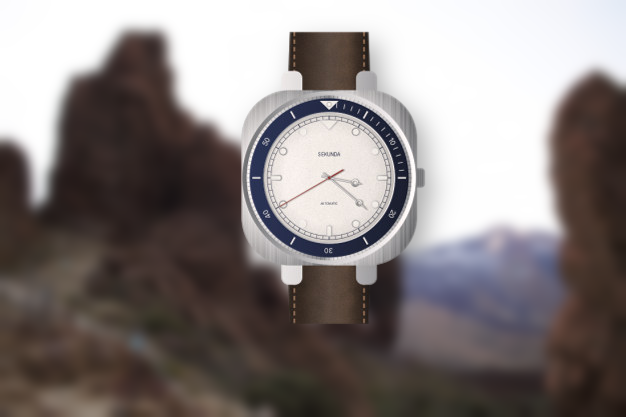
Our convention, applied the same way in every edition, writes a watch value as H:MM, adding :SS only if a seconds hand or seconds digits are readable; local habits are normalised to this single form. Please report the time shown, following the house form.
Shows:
3:21:40
